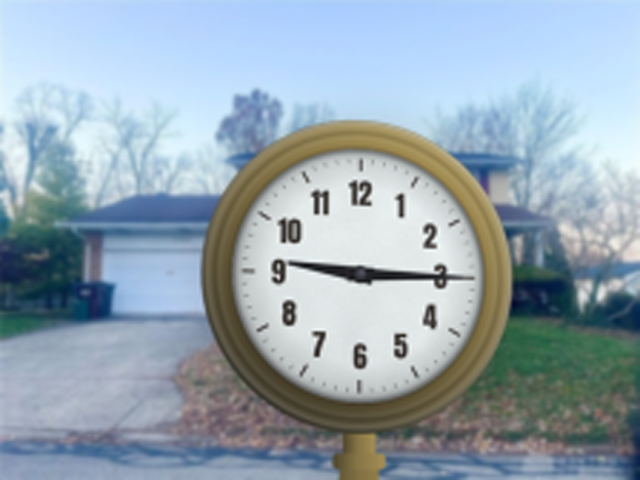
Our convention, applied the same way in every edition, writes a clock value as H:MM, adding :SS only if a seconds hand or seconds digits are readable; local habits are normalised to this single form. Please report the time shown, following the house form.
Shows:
9:15
